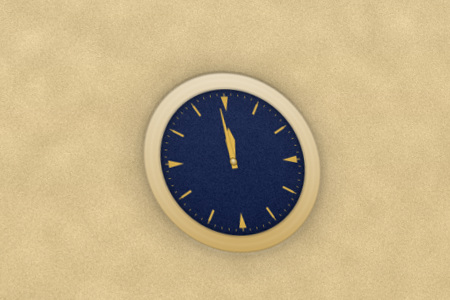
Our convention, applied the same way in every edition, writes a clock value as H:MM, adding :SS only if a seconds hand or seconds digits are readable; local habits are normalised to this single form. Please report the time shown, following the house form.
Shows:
11:59
